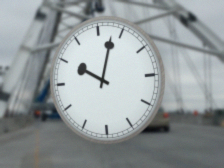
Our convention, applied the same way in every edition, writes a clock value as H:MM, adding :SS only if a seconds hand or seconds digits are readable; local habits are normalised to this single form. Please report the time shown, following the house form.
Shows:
10:03
